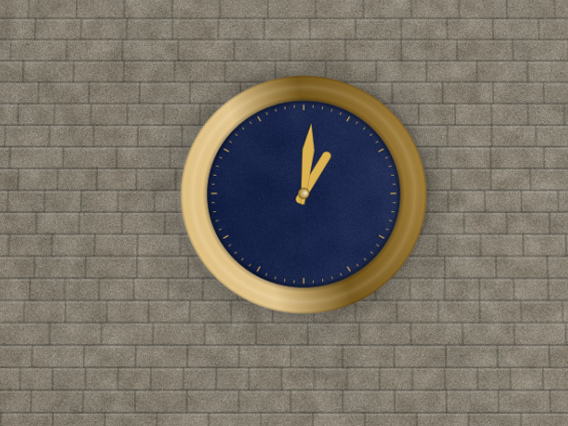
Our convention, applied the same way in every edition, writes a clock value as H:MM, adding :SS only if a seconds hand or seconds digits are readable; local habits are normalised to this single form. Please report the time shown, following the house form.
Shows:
1:01
